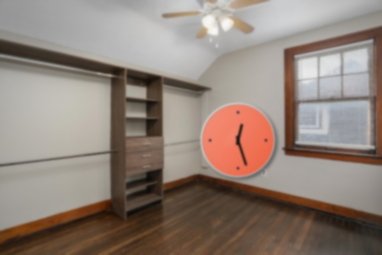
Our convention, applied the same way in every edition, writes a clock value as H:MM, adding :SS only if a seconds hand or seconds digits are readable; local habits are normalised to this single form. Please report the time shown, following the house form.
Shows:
12:27
